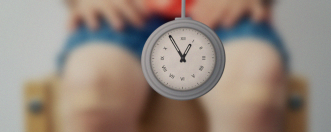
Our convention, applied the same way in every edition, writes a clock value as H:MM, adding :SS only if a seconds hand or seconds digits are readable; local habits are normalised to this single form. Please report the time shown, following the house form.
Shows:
12:55
